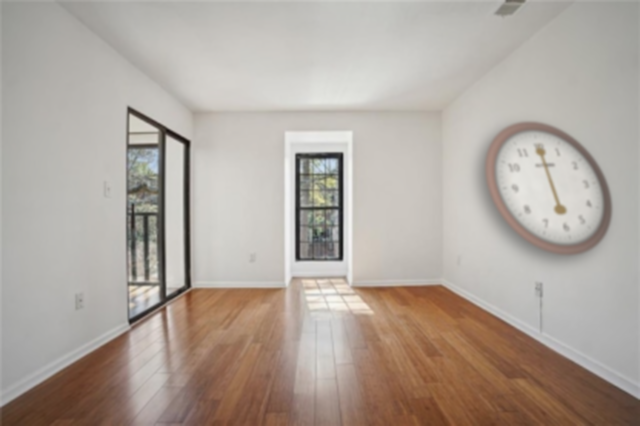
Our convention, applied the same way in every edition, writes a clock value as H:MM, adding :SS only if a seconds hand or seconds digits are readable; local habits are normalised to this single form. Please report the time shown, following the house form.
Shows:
6:00
